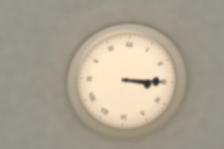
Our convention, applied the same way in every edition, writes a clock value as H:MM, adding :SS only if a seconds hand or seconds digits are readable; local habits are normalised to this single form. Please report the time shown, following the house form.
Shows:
3:15
